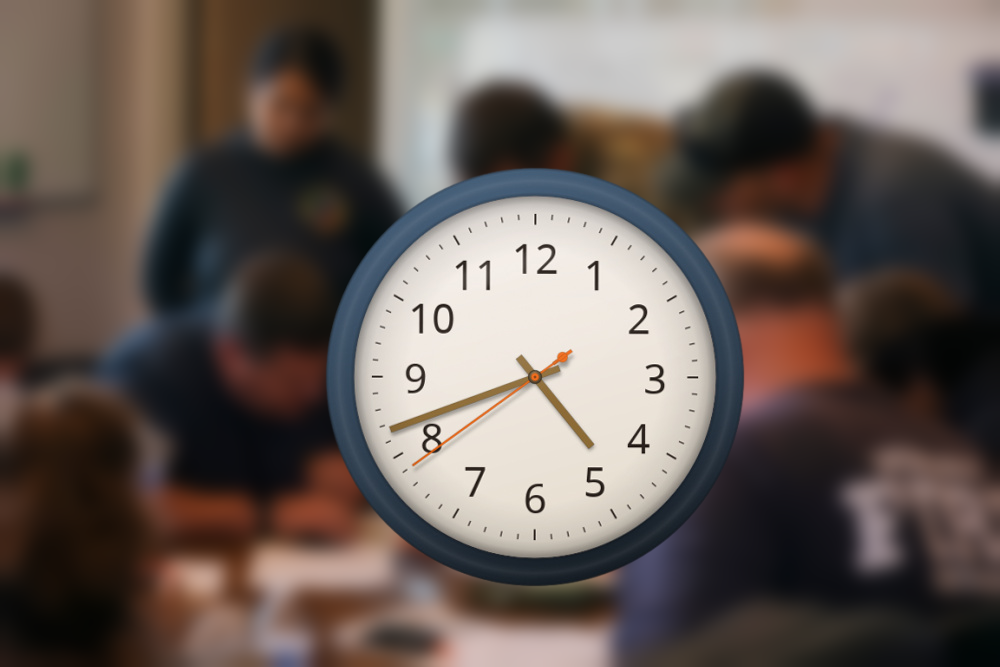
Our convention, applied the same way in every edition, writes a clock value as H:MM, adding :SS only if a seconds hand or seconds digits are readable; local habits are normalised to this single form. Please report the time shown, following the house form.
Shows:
4:41:39
